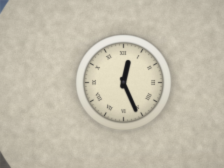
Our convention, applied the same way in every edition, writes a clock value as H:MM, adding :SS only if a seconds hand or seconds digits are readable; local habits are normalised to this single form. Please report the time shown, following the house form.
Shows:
12:26
